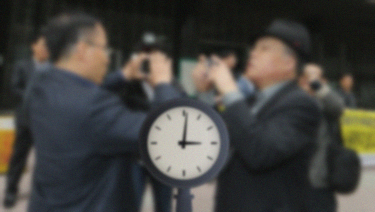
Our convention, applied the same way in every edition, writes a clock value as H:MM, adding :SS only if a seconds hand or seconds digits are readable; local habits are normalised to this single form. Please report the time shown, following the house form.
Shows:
3:01
